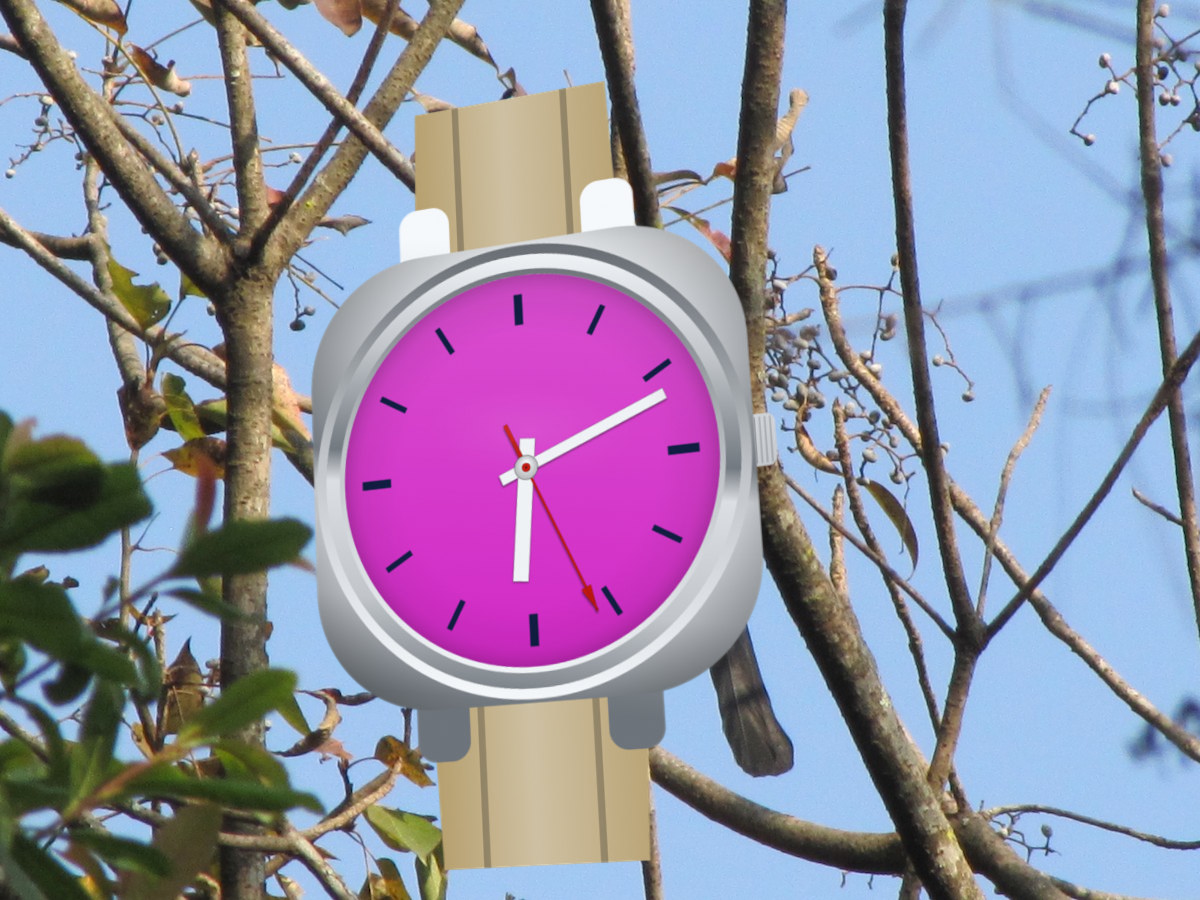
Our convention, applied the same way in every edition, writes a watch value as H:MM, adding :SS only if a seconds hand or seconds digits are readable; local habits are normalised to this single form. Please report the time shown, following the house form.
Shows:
6:11:26
